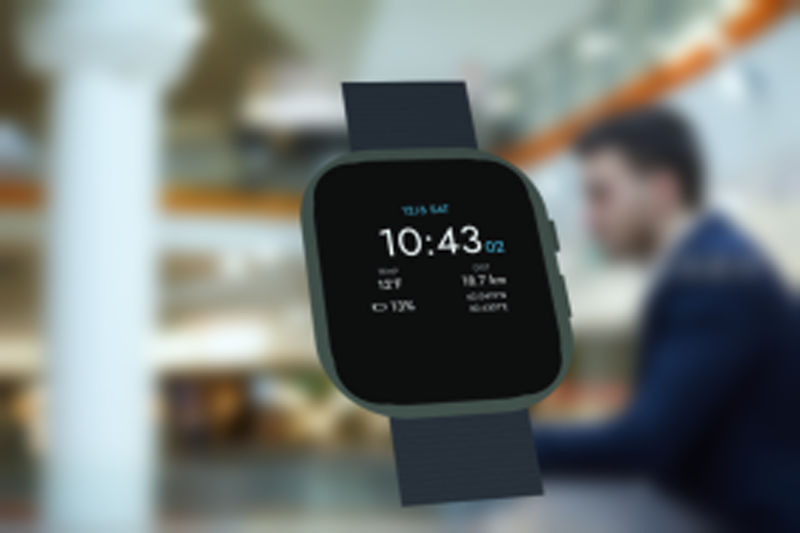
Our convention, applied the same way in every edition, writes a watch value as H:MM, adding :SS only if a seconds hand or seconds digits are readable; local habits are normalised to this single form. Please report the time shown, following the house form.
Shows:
10:43
